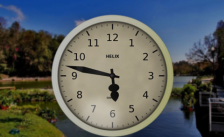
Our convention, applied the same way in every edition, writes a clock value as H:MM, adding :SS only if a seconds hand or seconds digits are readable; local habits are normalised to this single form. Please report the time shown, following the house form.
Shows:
5:47
